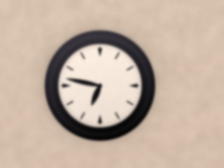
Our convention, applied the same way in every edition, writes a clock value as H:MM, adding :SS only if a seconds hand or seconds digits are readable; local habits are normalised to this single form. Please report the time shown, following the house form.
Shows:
6:47
